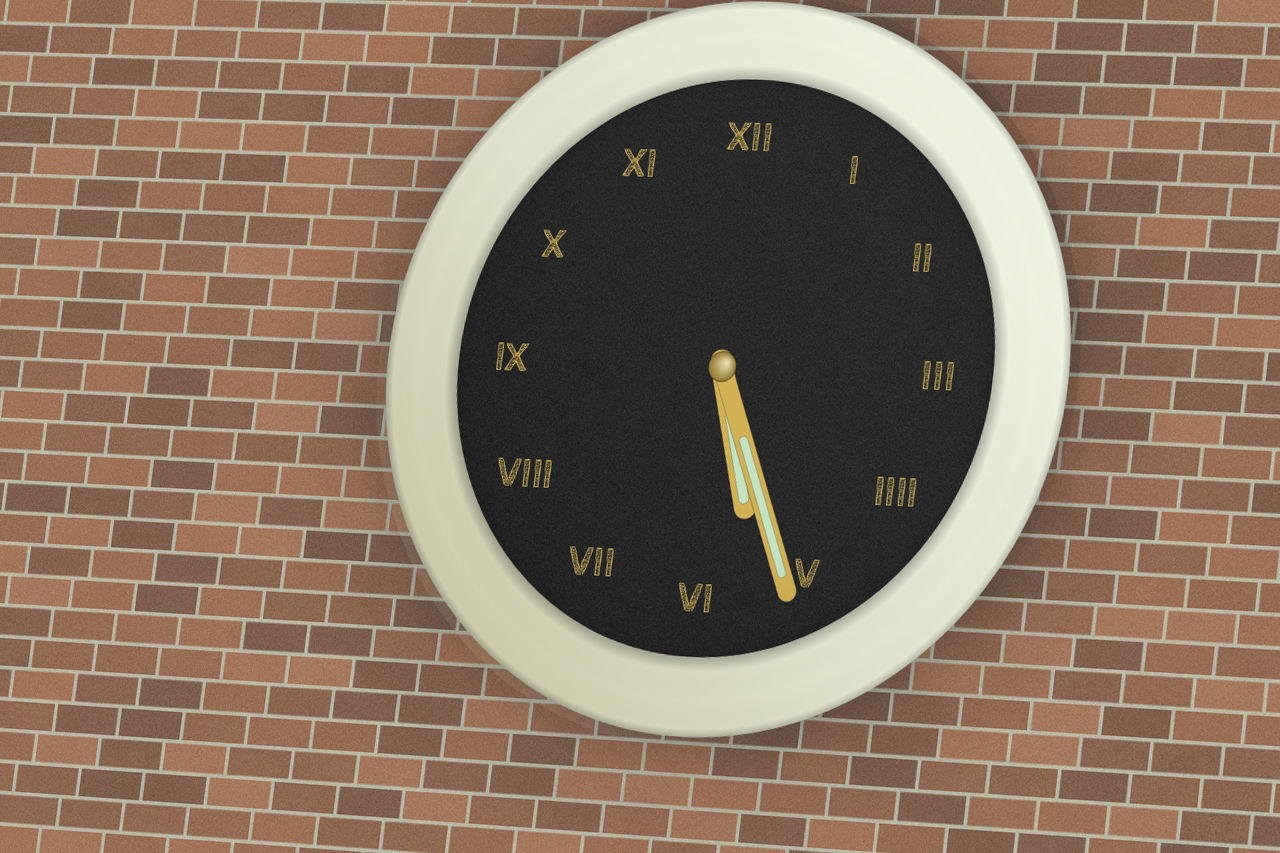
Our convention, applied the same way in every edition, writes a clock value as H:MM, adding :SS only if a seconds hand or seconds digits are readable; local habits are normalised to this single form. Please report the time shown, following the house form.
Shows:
5:26
